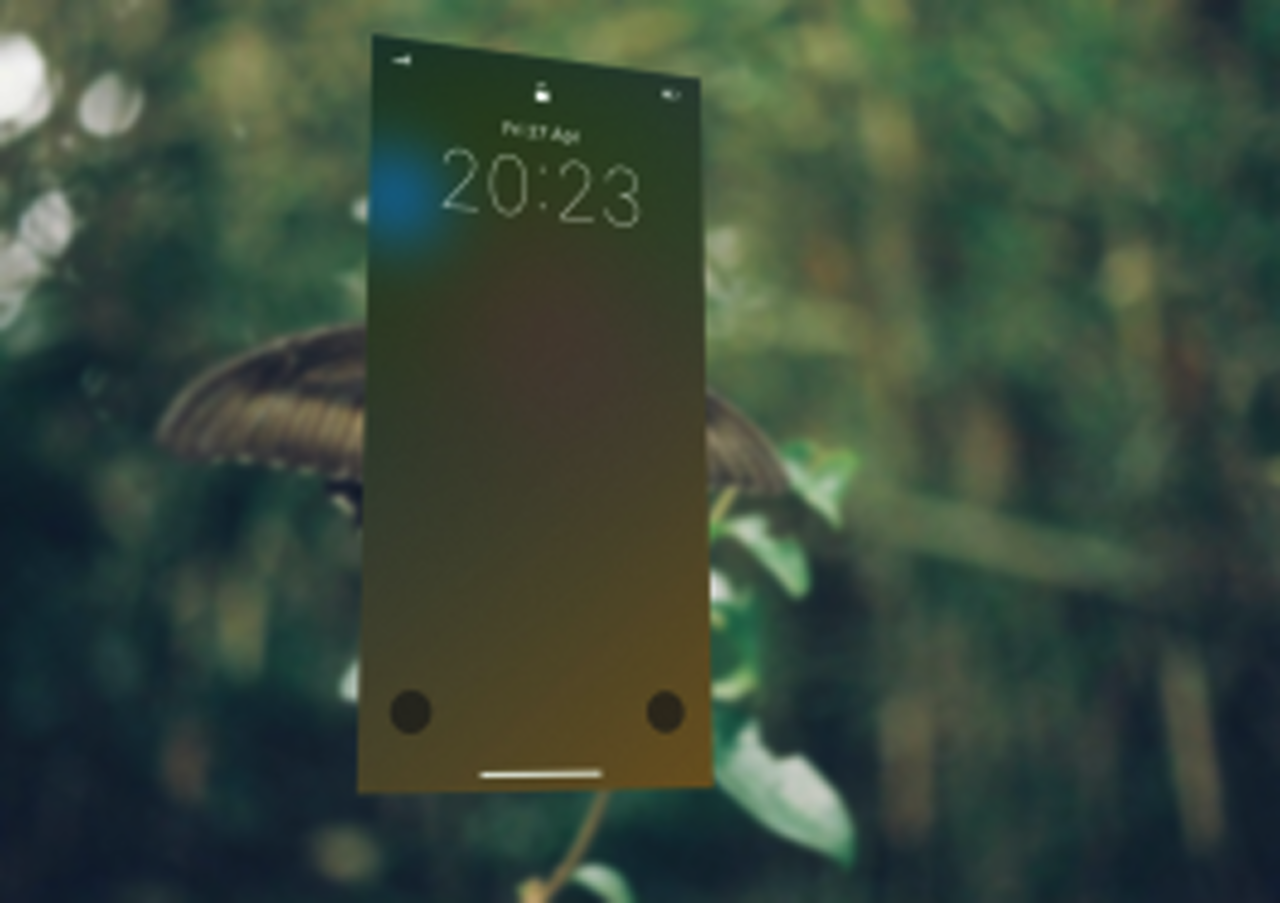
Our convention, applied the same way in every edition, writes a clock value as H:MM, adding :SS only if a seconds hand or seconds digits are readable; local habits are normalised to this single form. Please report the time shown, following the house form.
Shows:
20:23
